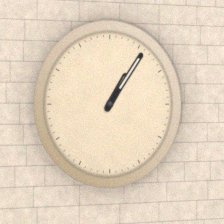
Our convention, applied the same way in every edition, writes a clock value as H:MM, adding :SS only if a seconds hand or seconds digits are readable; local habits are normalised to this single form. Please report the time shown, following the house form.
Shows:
1:06
